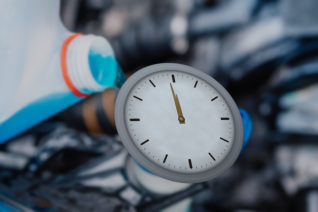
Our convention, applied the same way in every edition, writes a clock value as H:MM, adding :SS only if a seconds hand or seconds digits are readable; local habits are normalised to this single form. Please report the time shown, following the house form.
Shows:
11:59
